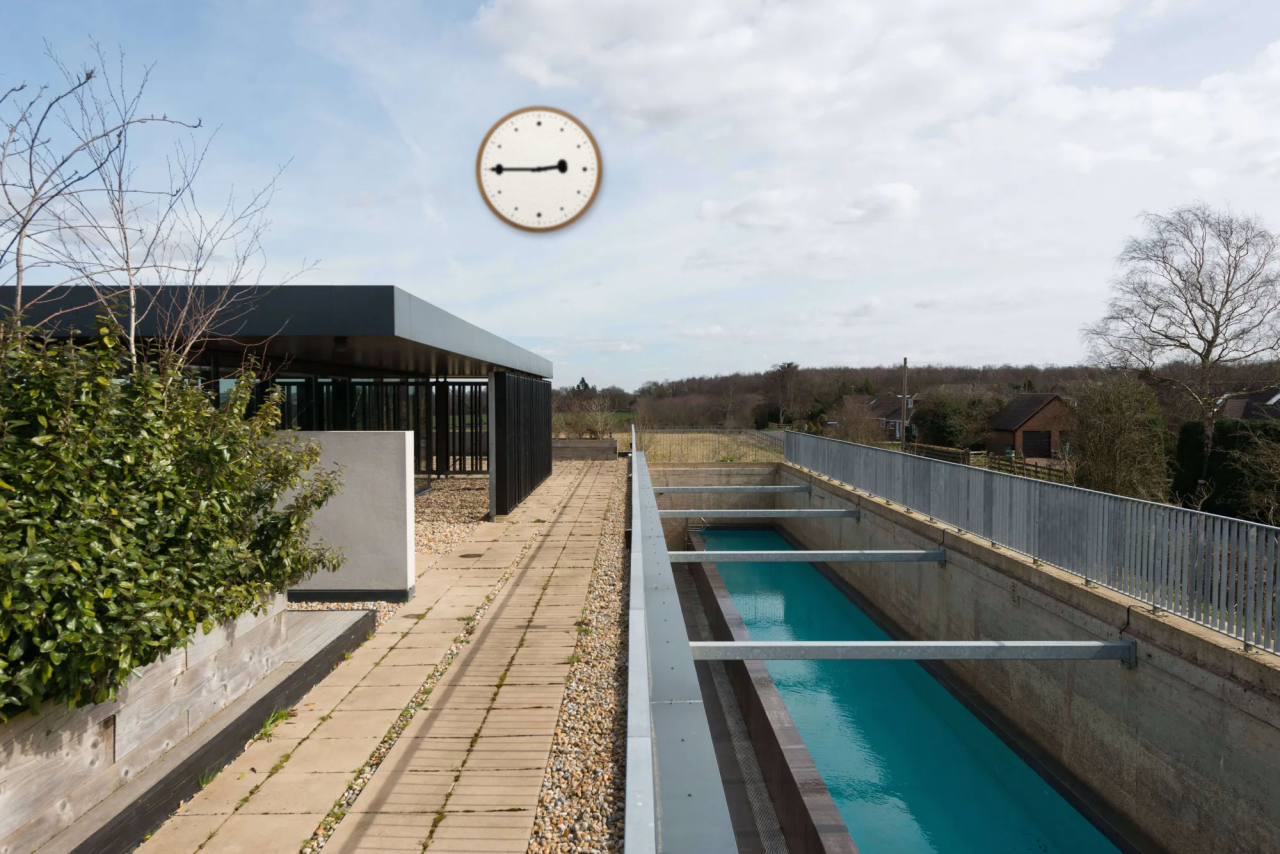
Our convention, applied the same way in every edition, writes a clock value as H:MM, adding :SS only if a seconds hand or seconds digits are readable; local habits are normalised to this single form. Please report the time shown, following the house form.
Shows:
2:45
